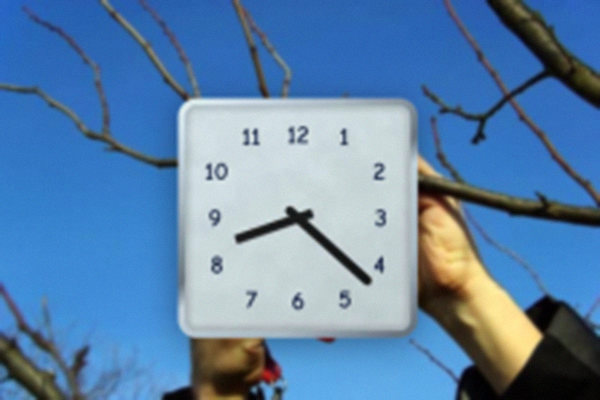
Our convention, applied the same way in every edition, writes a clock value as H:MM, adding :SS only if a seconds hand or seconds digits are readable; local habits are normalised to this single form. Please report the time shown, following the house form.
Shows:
8:22
